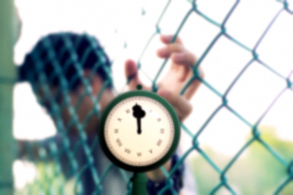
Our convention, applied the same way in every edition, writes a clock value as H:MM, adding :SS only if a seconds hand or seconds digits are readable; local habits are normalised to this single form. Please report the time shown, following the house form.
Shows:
11:59
